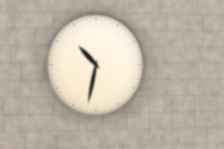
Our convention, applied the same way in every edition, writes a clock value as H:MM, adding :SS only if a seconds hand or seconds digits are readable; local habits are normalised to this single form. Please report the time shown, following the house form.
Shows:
10:32
